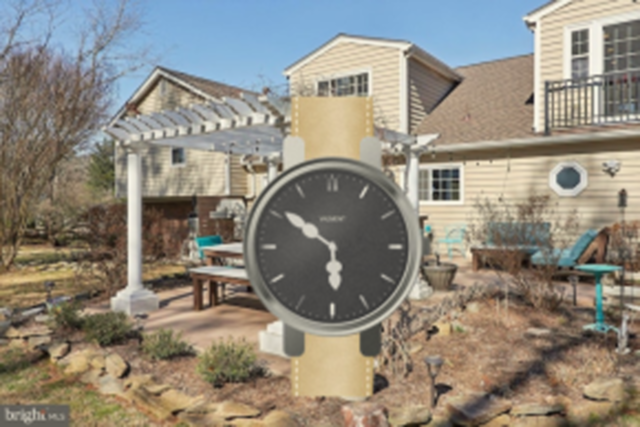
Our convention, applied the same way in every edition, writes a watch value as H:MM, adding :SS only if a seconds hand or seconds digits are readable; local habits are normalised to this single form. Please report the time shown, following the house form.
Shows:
5:51
